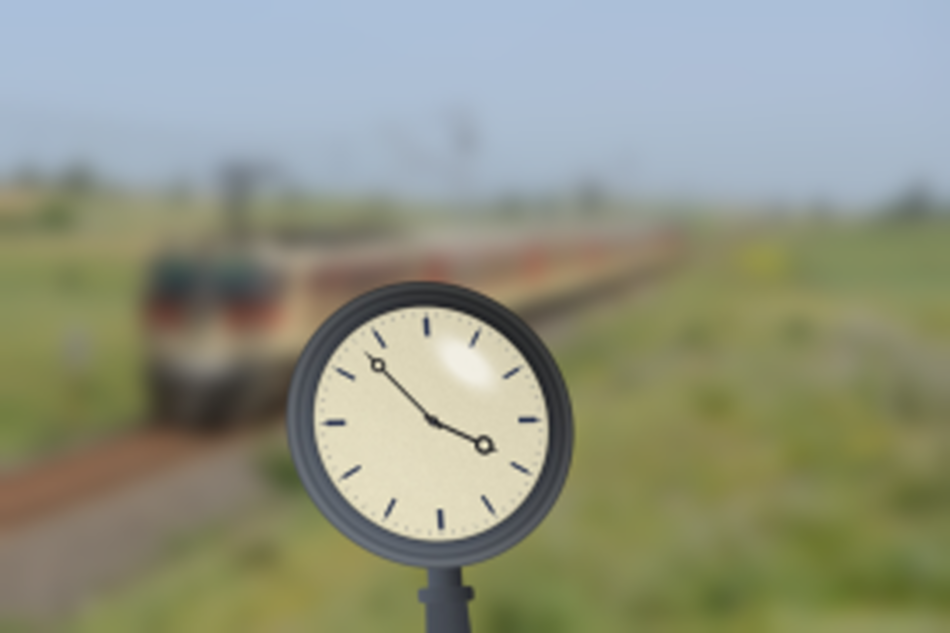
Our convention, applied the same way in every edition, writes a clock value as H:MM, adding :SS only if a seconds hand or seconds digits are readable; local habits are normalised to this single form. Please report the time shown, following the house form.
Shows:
3:53
